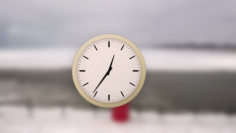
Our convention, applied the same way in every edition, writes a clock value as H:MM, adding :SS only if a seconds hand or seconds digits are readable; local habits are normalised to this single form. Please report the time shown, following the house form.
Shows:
12:36
